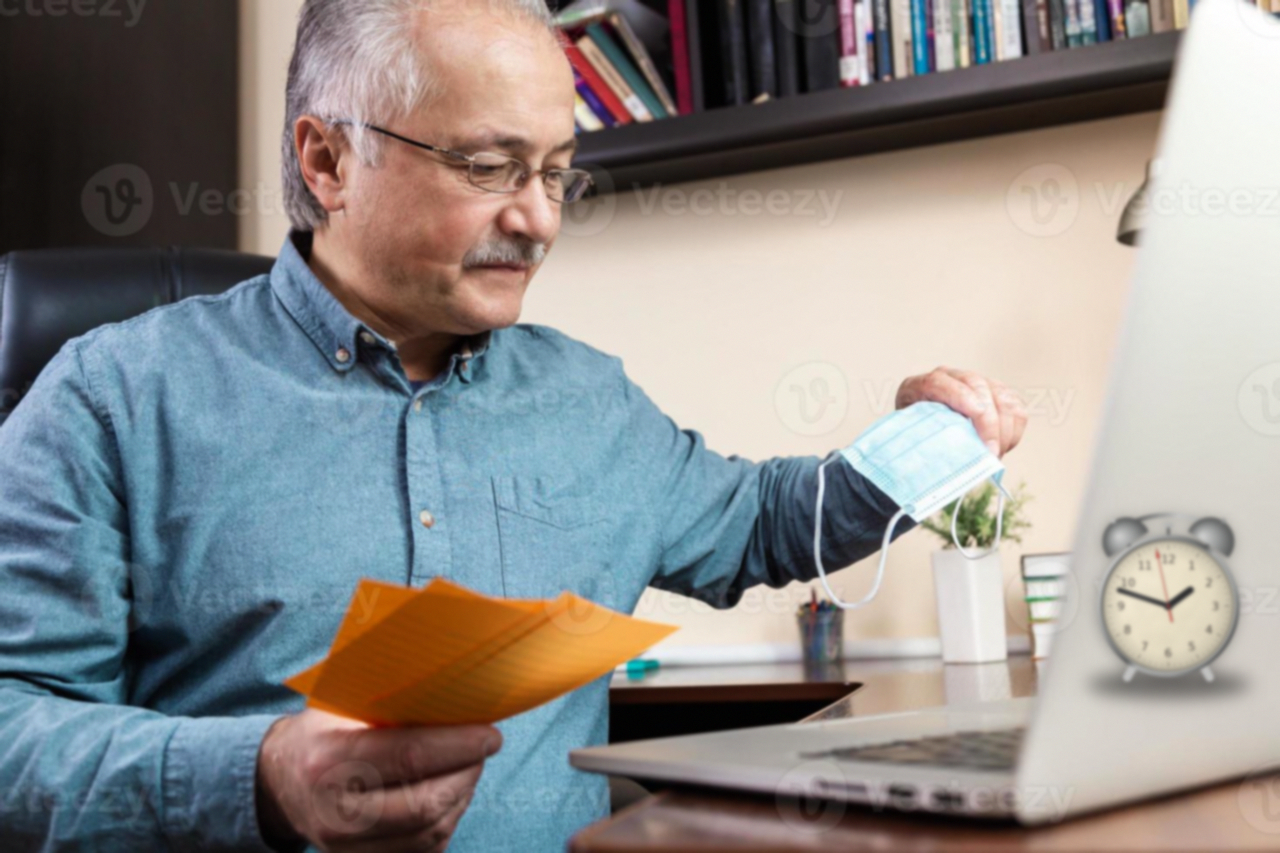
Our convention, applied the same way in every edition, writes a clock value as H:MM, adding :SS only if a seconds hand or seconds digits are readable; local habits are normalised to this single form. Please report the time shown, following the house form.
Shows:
1:47:58
